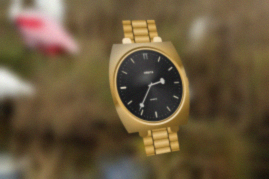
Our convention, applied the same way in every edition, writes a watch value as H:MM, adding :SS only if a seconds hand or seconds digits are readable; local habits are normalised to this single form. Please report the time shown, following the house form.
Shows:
2:36
